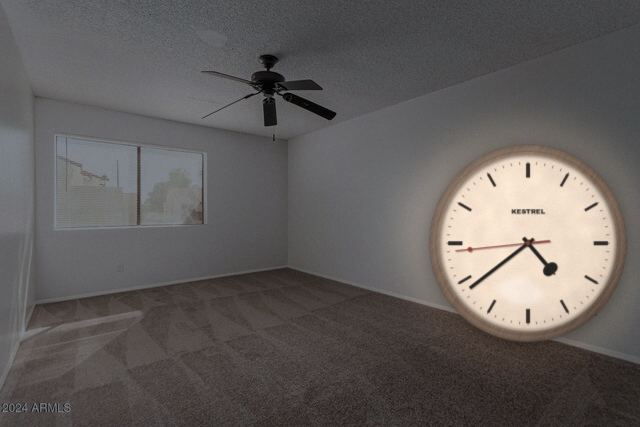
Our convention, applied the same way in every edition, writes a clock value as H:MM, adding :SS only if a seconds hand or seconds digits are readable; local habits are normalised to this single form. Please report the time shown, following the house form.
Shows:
4:38:44
